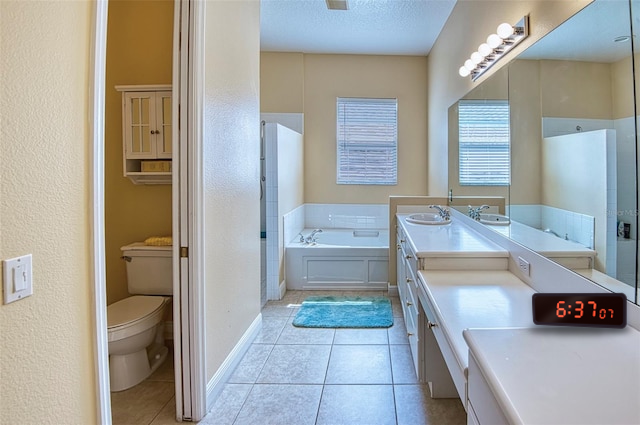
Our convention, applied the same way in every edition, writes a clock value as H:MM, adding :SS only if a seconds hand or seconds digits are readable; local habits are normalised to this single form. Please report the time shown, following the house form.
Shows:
6:37:07
